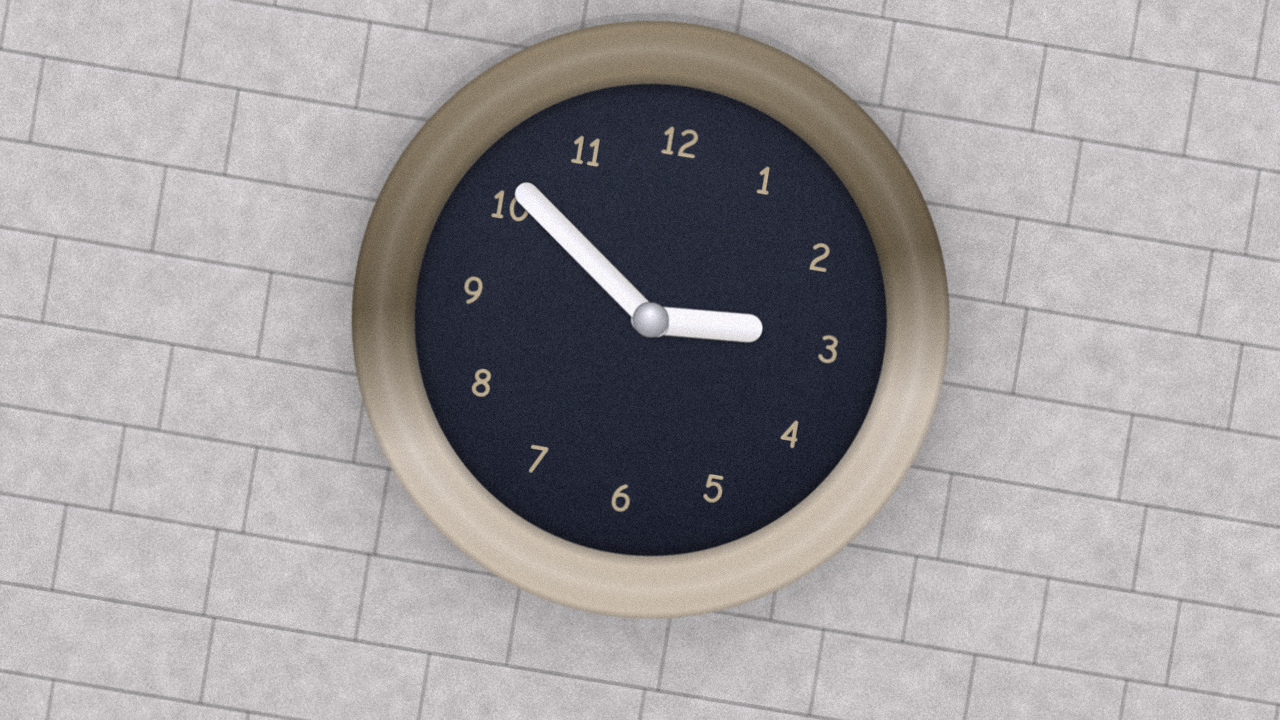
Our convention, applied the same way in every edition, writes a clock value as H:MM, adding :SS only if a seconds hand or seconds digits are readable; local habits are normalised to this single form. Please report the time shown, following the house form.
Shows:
2:51
